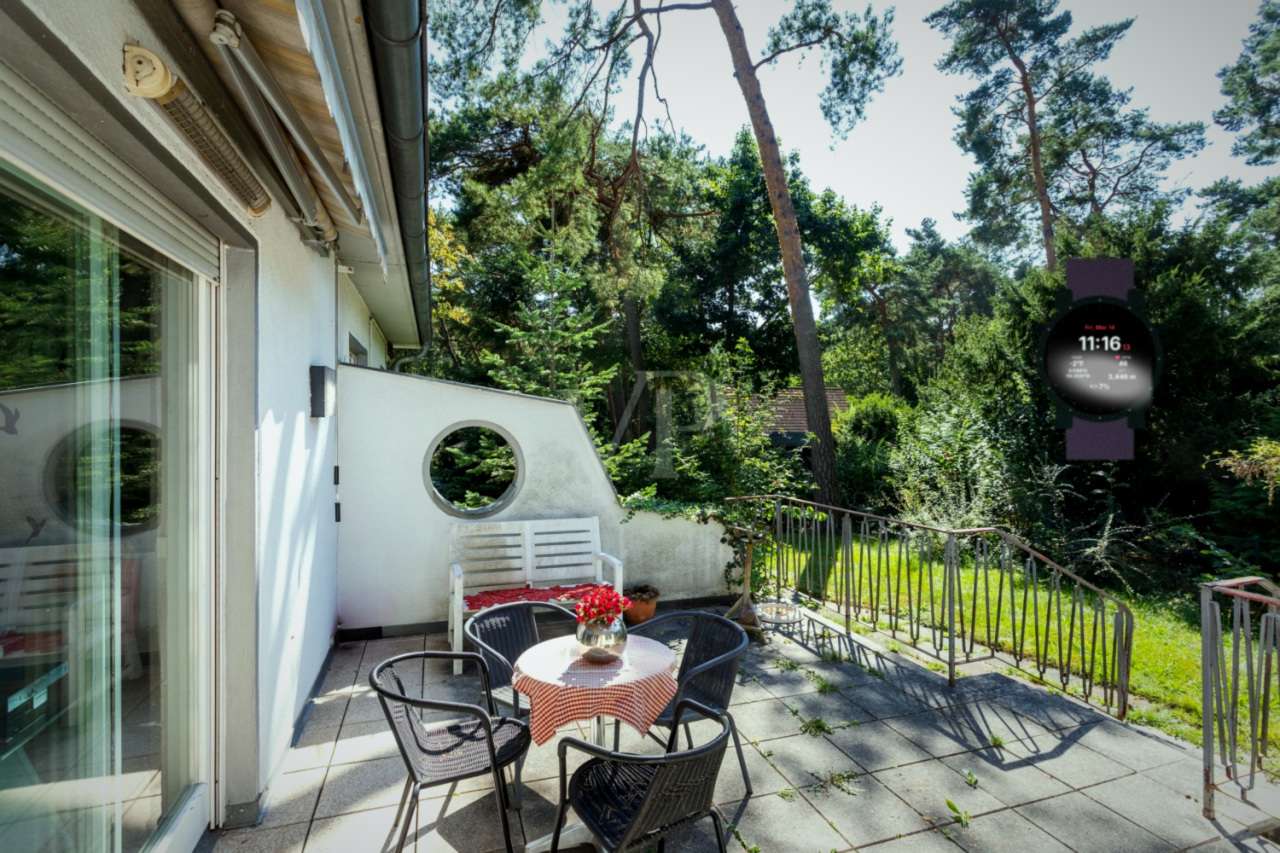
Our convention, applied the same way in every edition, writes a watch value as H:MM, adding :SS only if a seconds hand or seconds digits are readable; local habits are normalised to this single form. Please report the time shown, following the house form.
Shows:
11:16
